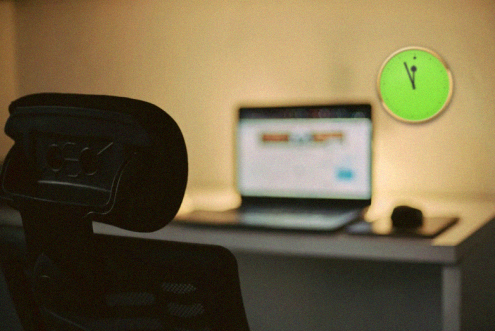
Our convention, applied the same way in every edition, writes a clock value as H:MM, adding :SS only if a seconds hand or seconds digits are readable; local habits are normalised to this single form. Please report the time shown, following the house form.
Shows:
11:56
